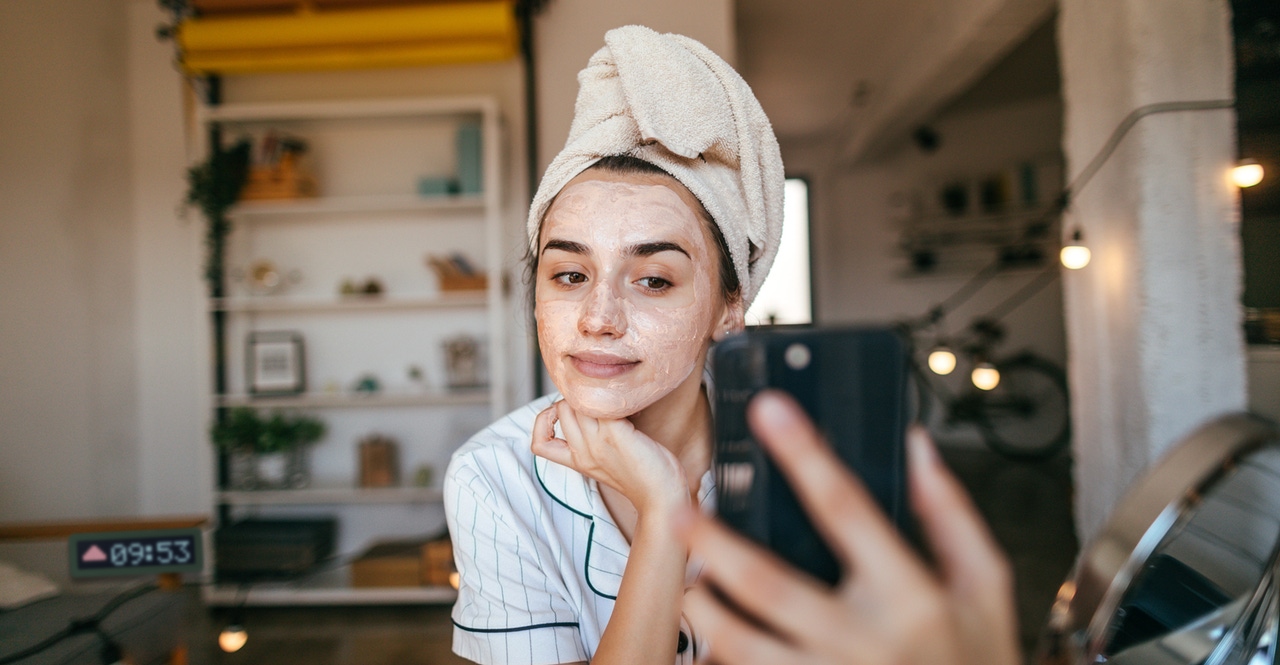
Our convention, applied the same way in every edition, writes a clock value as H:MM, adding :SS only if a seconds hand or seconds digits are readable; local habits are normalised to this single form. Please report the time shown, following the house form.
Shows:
9:53
